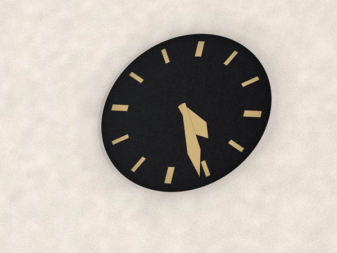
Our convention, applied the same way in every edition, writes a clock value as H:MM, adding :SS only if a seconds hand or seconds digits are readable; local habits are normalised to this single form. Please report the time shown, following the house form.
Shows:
4:26
